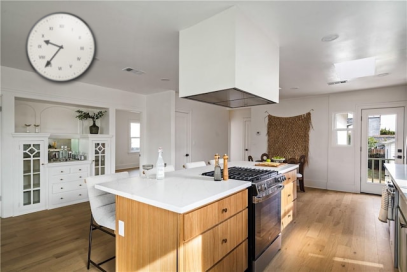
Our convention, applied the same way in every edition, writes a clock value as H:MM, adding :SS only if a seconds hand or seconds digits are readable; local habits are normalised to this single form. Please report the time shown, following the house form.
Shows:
9:36
